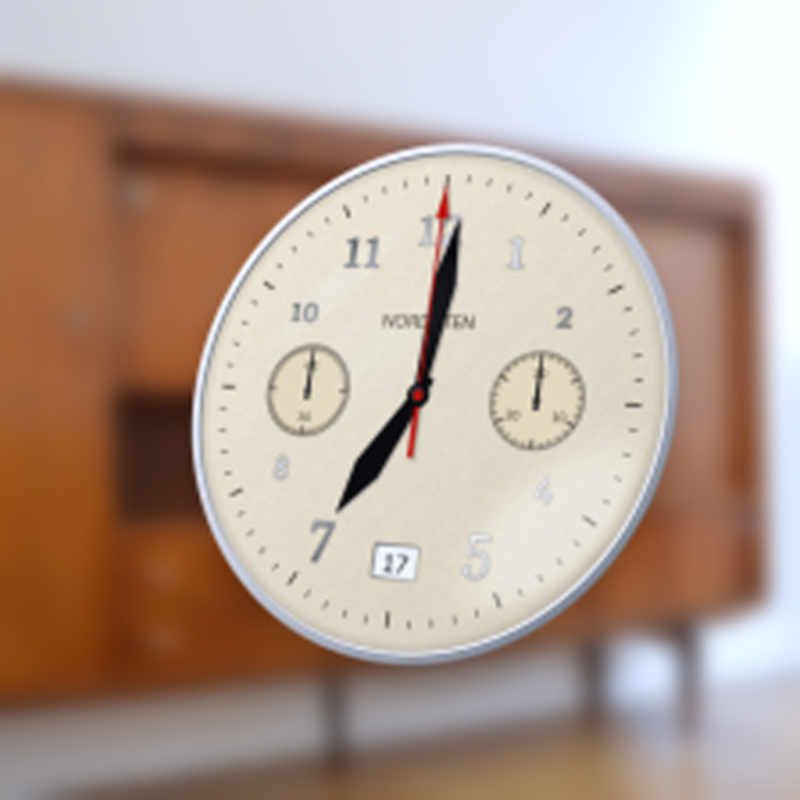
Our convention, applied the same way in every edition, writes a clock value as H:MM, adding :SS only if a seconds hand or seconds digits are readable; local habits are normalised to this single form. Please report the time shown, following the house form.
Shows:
7:01
